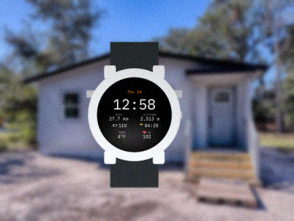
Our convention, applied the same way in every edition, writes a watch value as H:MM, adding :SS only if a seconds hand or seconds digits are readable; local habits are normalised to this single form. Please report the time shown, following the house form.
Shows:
12:58
